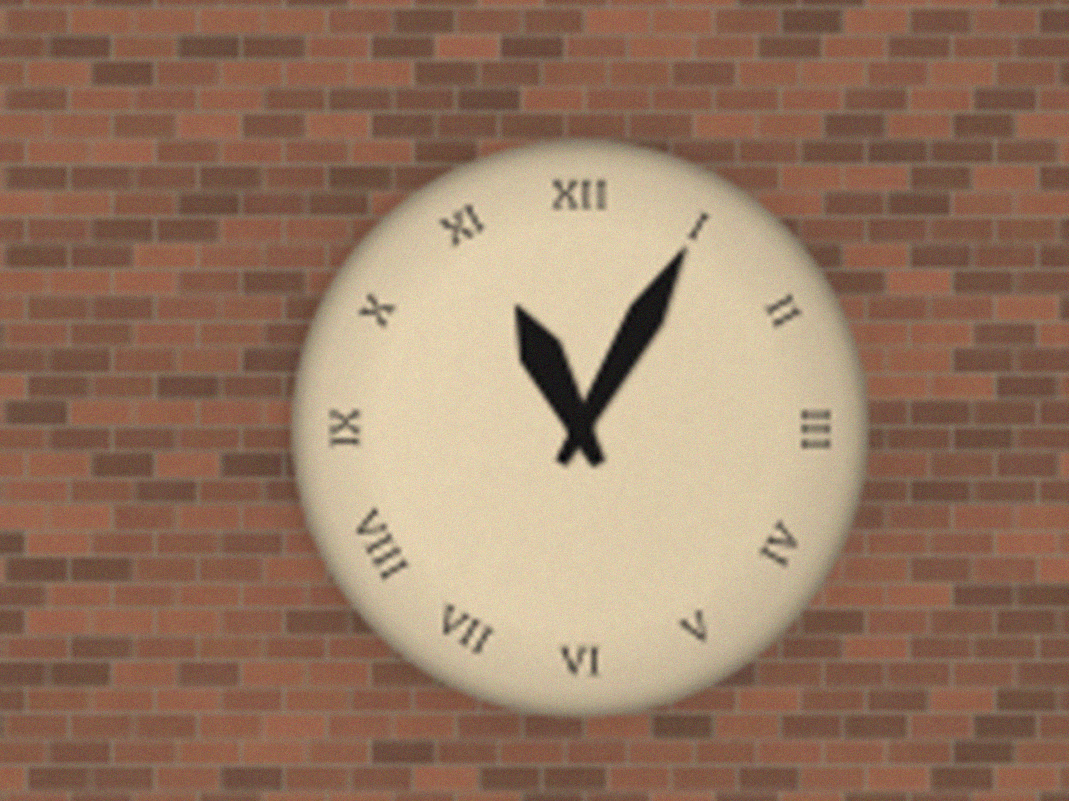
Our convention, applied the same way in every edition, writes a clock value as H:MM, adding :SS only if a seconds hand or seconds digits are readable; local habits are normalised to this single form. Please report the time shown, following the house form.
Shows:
11:05
